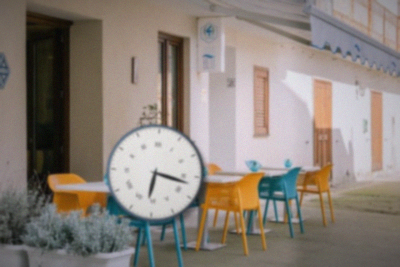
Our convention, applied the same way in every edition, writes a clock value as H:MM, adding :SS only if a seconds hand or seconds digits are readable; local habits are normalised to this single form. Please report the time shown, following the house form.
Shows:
6:17
